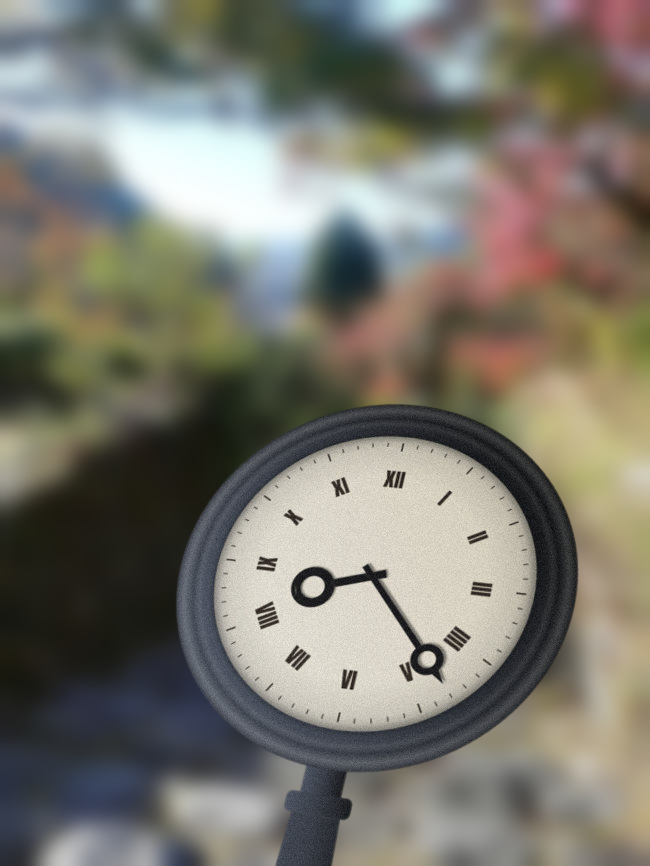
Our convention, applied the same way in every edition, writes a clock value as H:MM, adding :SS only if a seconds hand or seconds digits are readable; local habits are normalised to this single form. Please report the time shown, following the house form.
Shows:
8:23
